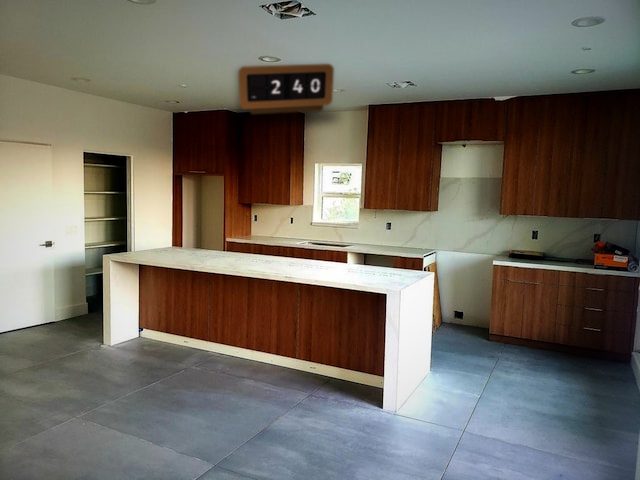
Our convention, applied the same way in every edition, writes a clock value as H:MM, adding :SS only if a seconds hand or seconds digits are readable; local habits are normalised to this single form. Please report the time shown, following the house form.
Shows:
2:40
